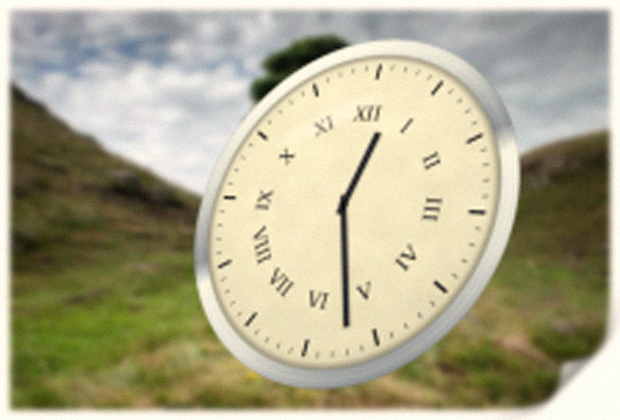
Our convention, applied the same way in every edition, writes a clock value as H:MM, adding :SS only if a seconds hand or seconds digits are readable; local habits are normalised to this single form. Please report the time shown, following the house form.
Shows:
12:27
